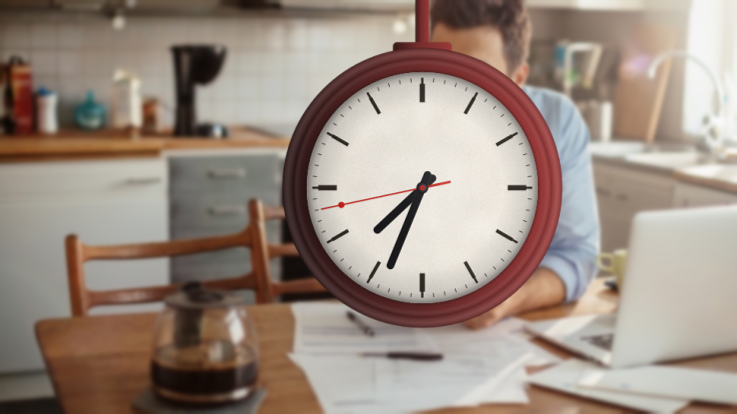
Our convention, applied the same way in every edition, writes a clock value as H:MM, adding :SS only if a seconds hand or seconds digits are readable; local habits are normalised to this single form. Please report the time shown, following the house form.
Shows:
7:33:43
